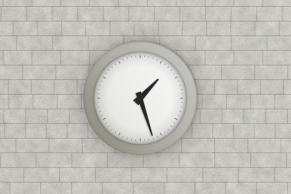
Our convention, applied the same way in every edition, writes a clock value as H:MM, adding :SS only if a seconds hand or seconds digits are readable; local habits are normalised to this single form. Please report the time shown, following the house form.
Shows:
1:27
